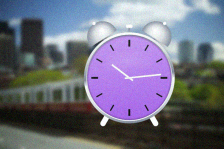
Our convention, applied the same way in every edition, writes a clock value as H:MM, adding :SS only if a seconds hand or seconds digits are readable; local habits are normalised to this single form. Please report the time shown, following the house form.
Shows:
10:14
